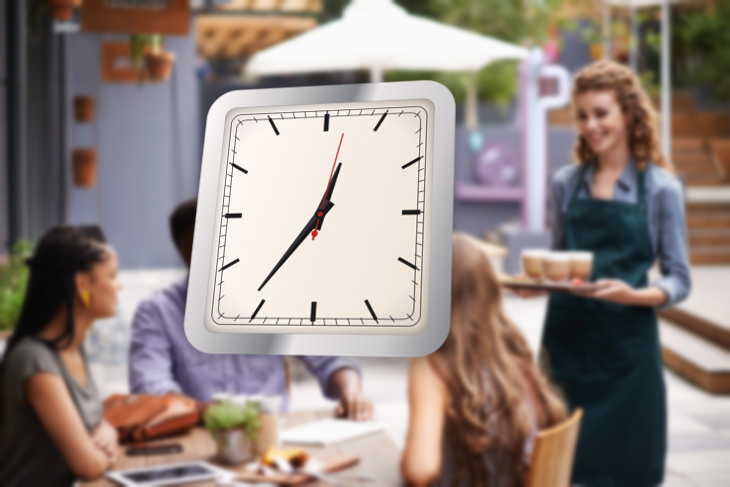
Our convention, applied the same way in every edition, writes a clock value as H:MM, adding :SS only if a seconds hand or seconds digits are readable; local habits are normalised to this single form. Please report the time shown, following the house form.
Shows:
12:36:02
